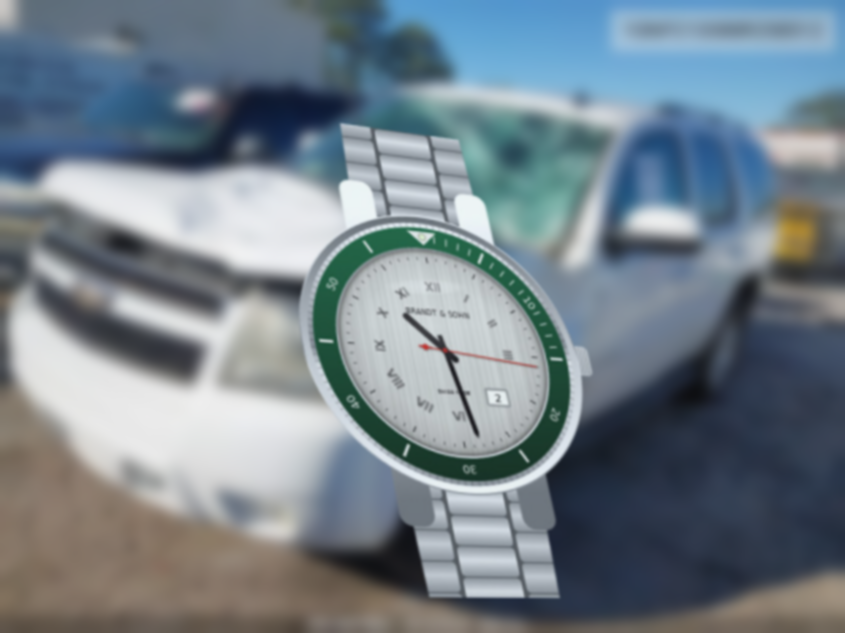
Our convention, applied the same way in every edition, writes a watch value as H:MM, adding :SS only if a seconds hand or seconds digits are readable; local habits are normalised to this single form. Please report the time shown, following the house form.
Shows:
10:28:16
